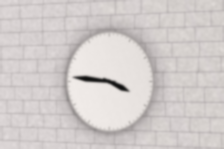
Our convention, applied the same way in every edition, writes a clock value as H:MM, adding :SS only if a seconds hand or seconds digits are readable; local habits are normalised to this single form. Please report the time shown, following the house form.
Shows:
3:46
